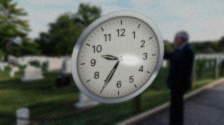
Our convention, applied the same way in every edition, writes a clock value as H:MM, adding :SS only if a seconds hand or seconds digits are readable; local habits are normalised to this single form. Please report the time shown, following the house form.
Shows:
9:35
